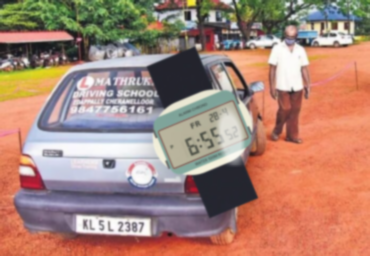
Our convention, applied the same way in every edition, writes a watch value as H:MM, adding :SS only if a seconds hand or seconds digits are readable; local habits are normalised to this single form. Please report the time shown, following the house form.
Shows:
6:55:52
